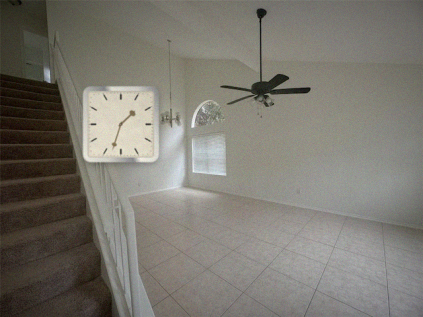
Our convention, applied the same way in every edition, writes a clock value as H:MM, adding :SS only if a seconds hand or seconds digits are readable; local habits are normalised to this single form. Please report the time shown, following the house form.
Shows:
1:33
